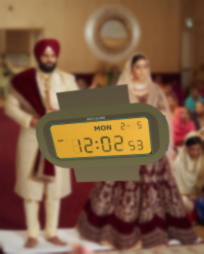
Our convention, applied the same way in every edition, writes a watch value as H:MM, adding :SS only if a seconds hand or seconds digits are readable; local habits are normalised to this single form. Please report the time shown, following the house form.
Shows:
12:02:53
